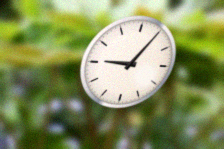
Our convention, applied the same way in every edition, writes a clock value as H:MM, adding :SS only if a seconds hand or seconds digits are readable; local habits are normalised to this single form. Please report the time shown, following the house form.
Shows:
9:05
